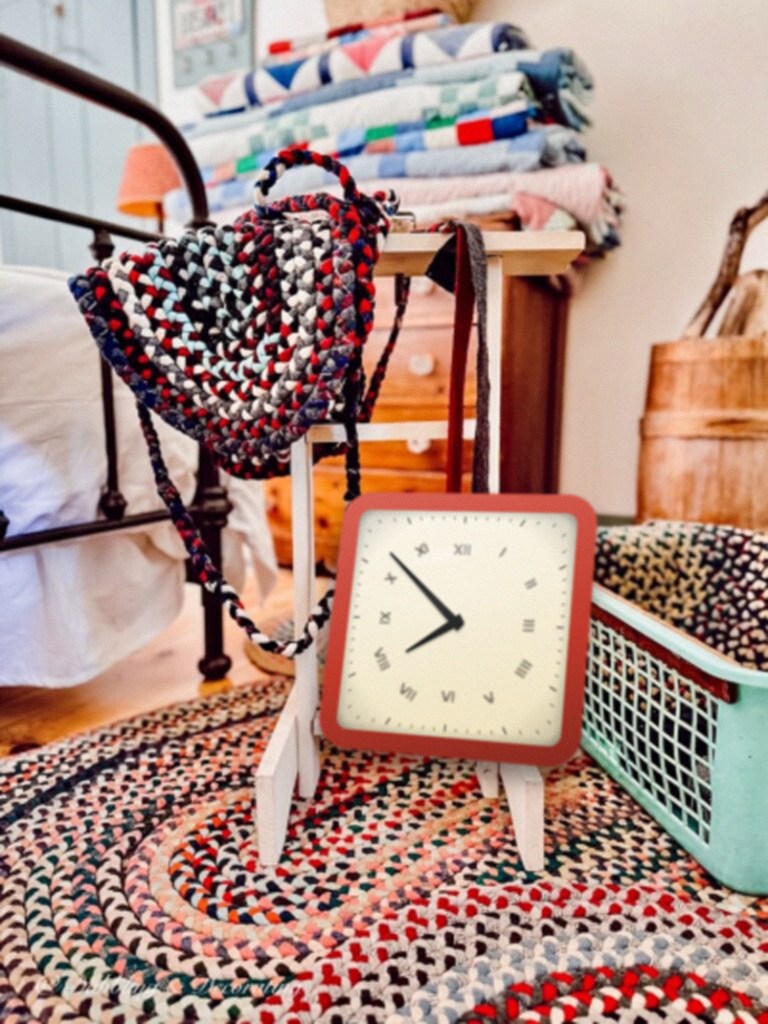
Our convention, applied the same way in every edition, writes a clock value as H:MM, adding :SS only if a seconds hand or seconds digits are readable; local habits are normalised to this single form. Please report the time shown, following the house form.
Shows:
7:52
